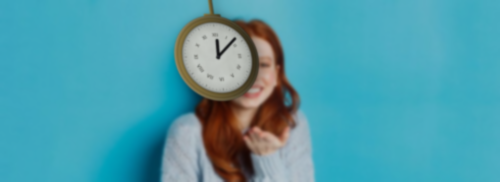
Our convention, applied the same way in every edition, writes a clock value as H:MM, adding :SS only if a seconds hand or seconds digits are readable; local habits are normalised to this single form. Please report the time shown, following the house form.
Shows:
12:08
